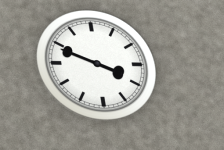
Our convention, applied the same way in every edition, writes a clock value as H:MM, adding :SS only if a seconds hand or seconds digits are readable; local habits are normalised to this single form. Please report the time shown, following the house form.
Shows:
3:49
